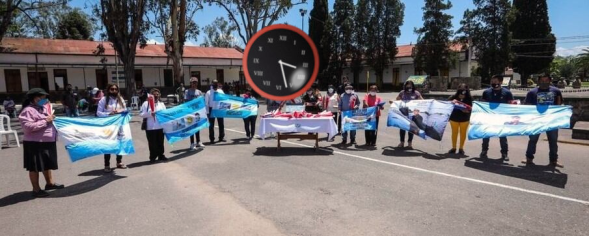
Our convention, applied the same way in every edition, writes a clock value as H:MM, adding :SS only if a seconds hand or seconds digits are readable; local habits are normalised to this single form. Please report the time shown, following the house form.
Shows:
3:27
